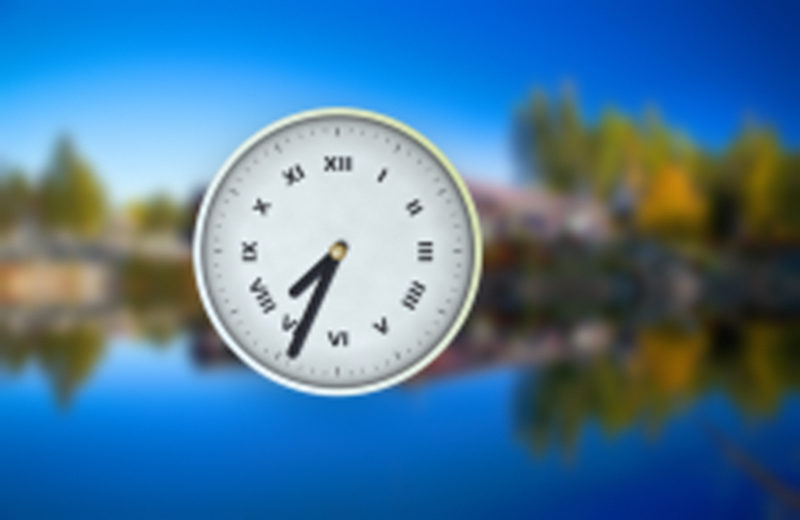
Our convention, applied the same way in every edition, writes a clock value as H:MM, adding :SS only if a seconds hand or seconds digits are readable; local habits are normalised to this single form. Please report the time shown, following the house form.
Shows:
7:34
